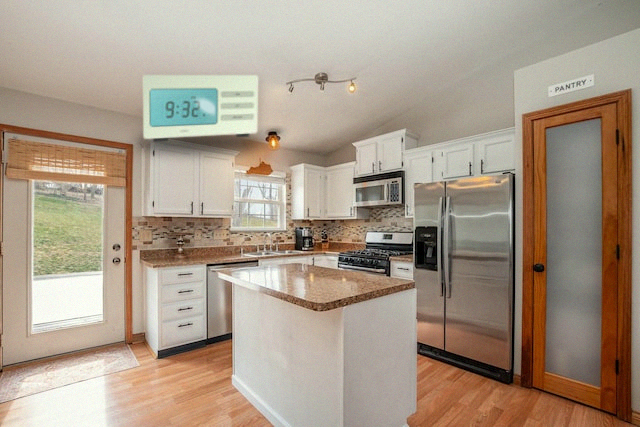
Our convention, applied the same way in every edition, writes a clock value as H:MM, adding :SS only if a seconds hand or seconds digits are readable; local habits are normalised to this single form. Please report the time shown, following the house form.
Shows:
9:32
